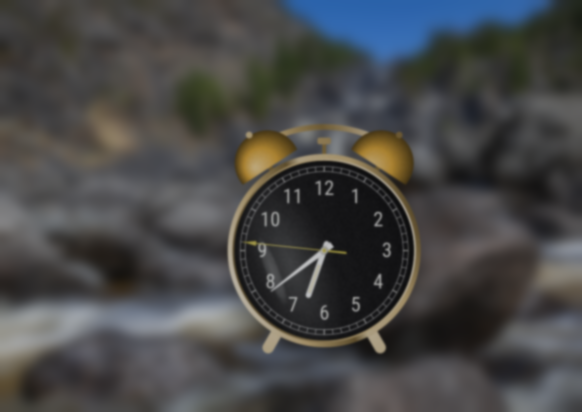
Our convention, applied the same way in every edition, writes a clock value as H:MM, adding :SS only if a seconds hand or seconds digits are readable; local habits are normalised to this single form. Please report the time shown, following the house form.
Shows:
6:38:46
